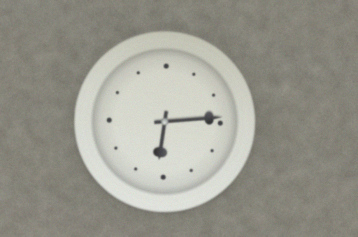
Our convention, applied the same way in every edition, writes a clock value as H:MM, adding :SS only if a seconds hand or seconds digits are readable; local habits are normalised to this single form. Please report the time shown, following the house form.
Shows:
6:14
